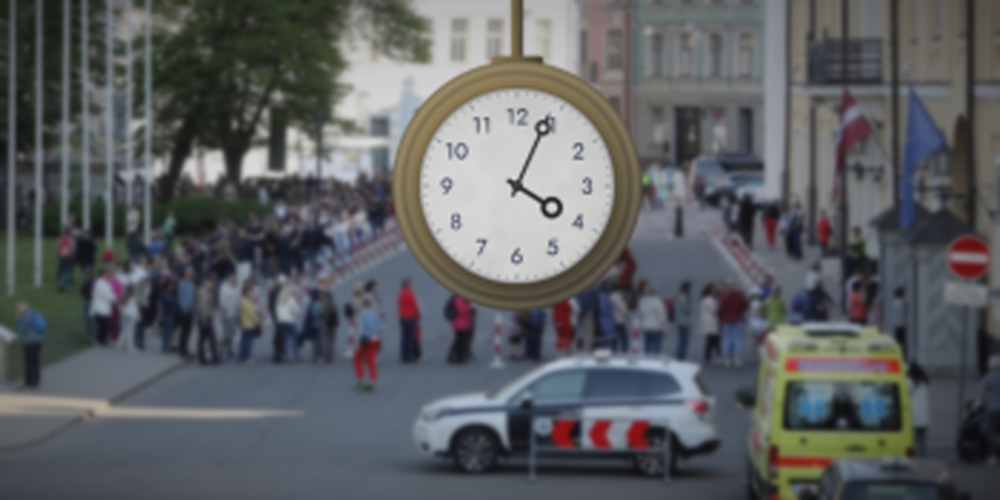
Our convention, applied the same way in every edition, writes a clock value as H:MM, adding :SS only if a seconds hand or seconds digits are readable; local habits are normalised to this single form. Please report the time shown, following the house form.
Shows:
4:04
